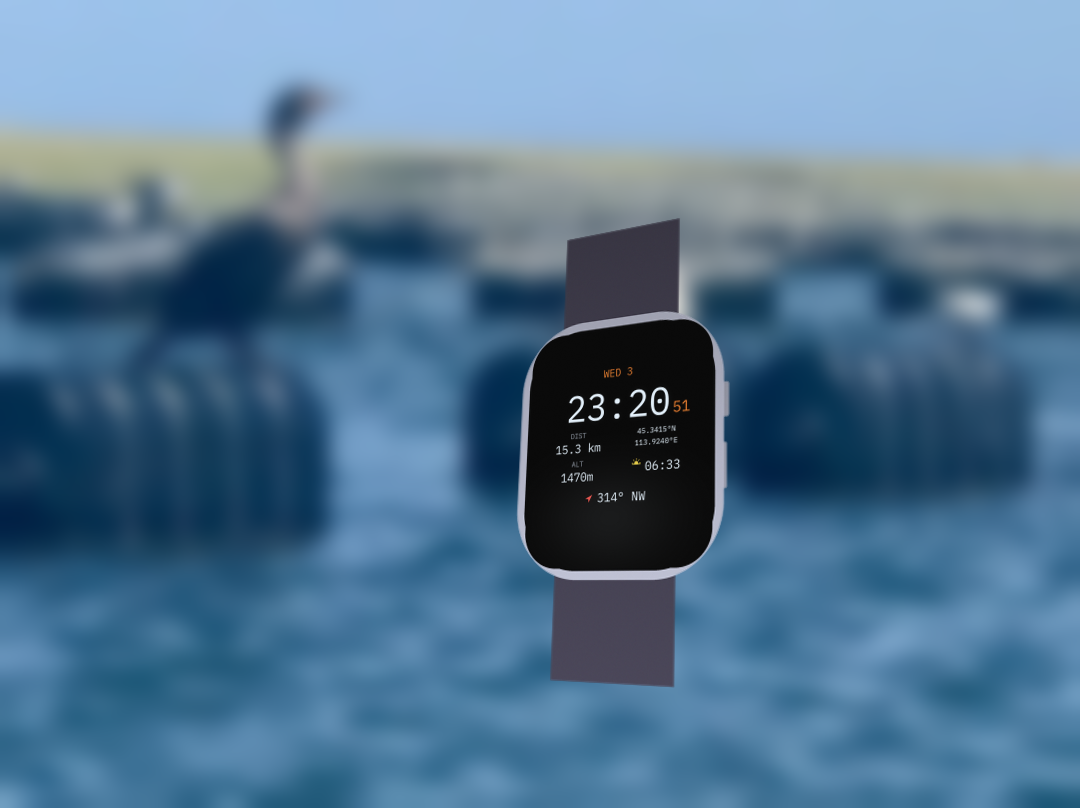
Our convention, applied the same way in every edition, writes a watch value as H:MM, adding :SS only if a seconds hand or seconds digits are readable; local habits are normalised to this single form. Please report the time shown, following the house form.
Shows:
23:20:51
